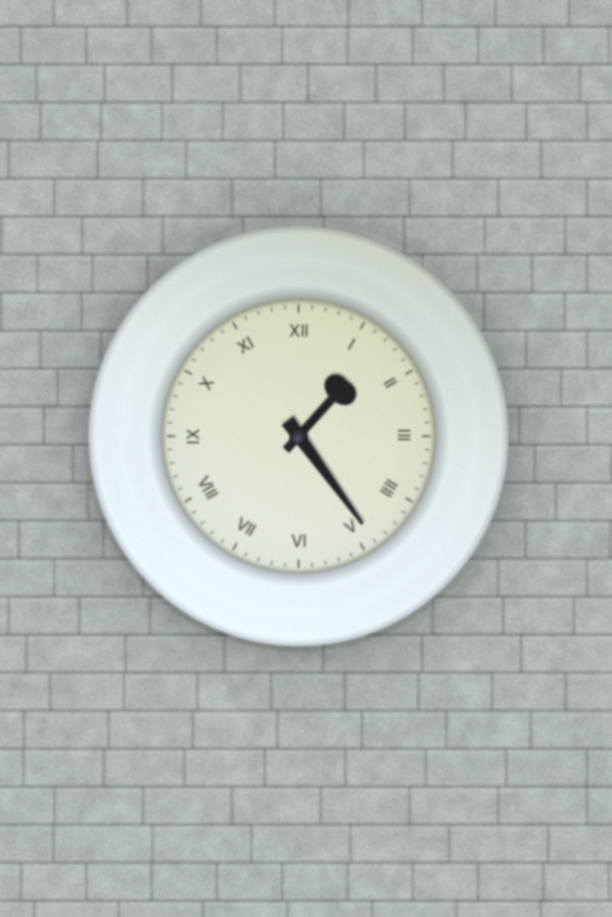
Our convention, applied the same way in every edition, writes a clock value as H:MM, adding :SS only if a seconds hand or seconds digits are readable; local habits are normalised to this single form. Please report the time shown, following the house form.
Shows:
1:24
